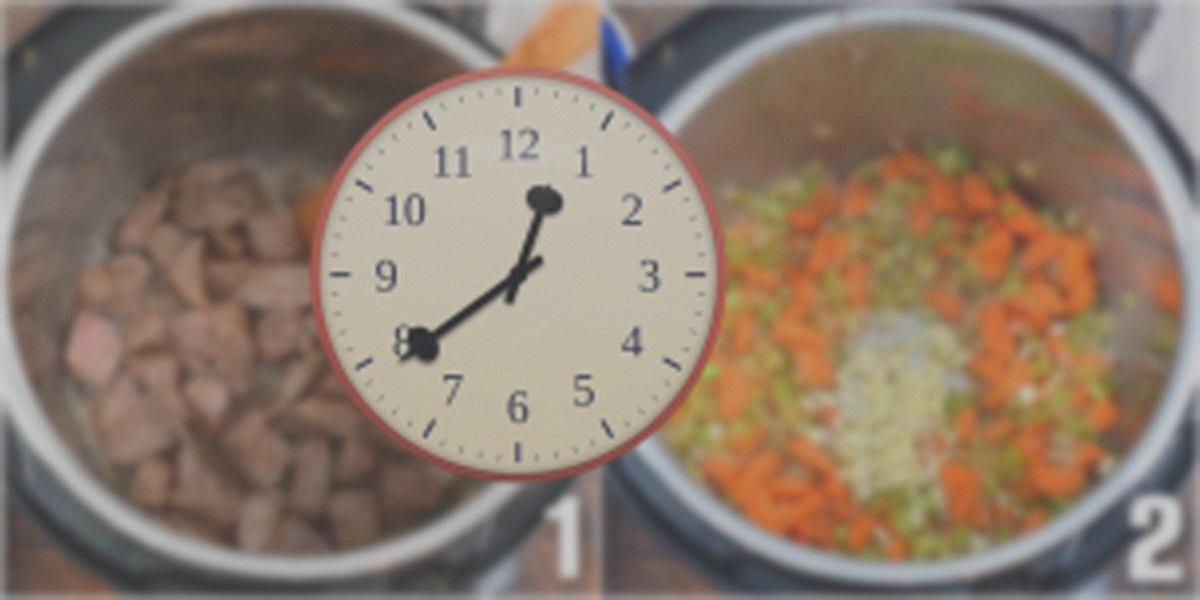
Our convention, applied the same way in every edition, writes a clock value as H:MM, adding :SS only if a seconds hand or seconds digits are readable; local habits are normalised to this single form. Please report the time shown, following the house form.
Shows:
12:39
